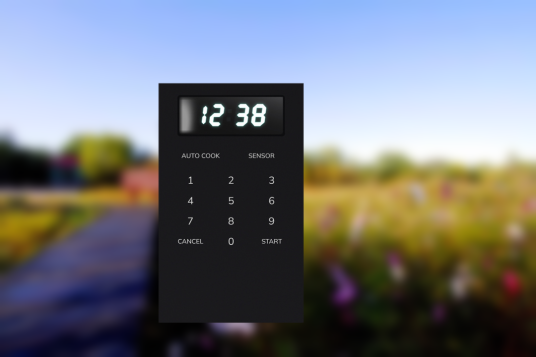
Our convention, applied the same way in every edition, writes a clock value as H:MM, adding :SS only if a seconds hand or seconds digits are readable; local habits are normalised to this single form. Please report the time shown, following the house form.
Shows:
12:38
